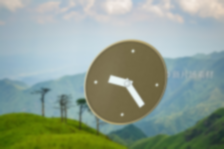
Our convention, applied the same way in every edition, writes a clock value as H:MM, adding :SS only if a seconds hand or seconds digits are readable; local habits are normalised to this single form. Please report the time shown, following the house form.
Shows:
9:23
